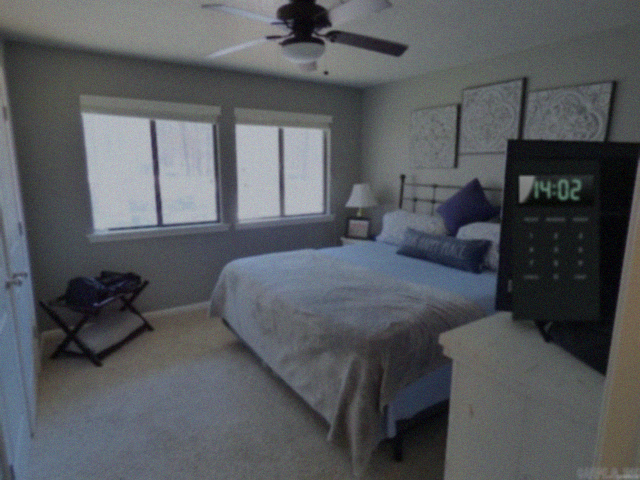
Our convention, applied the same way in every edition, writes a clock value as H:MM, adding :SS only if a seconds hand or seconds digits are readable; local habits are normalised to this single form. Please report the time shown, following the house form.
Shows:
14:02
